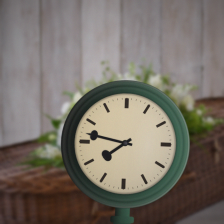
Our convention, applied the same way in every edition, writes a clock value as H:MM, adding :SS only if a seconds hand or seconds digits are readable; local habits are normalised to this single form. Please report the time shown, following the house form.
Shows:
7:47
